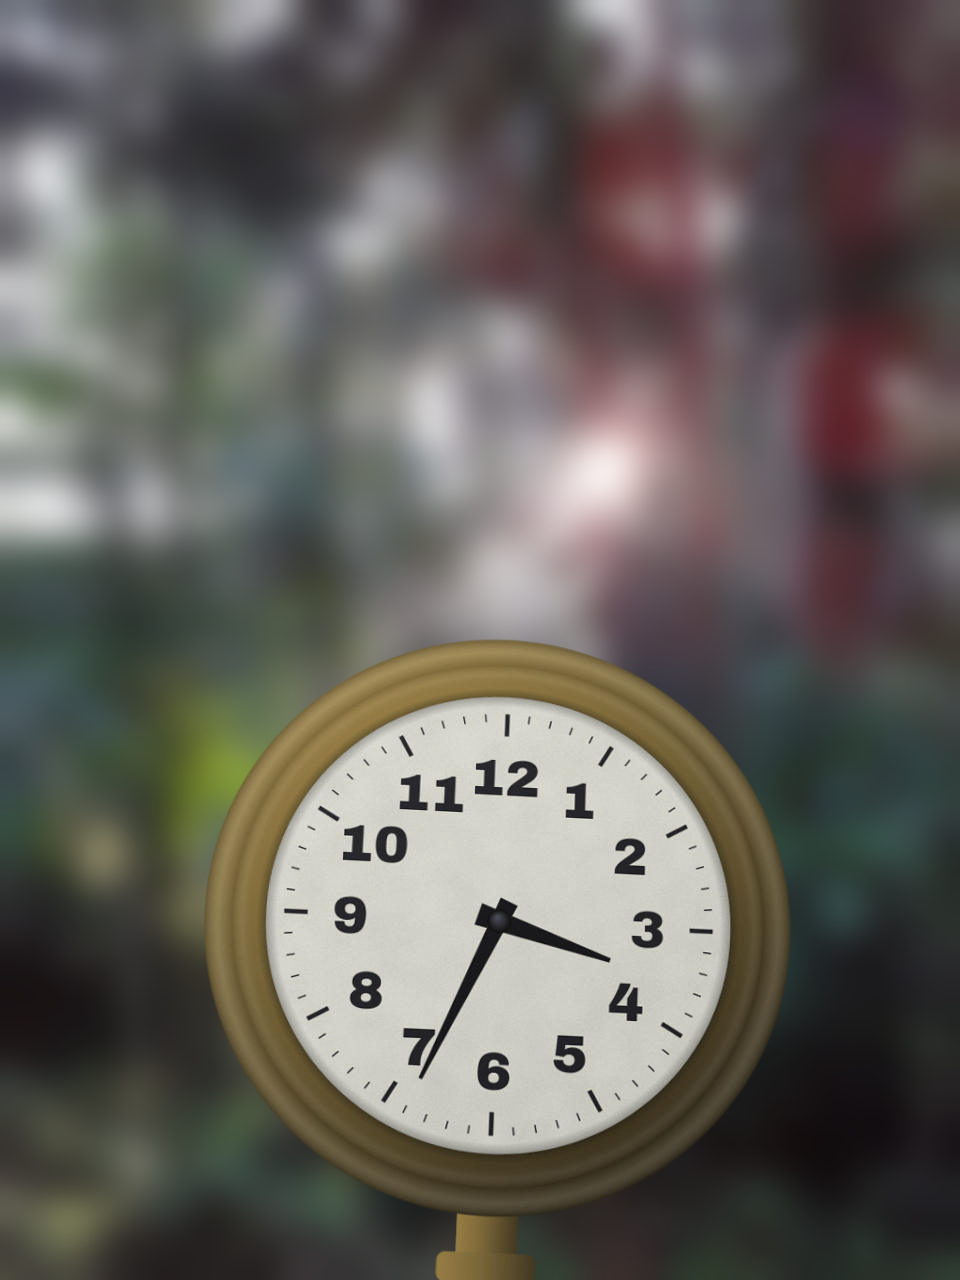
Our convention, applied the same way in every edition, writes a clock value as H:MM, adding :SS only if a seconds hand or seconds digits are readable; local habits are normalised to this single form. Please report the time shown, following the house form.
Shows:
3:34
